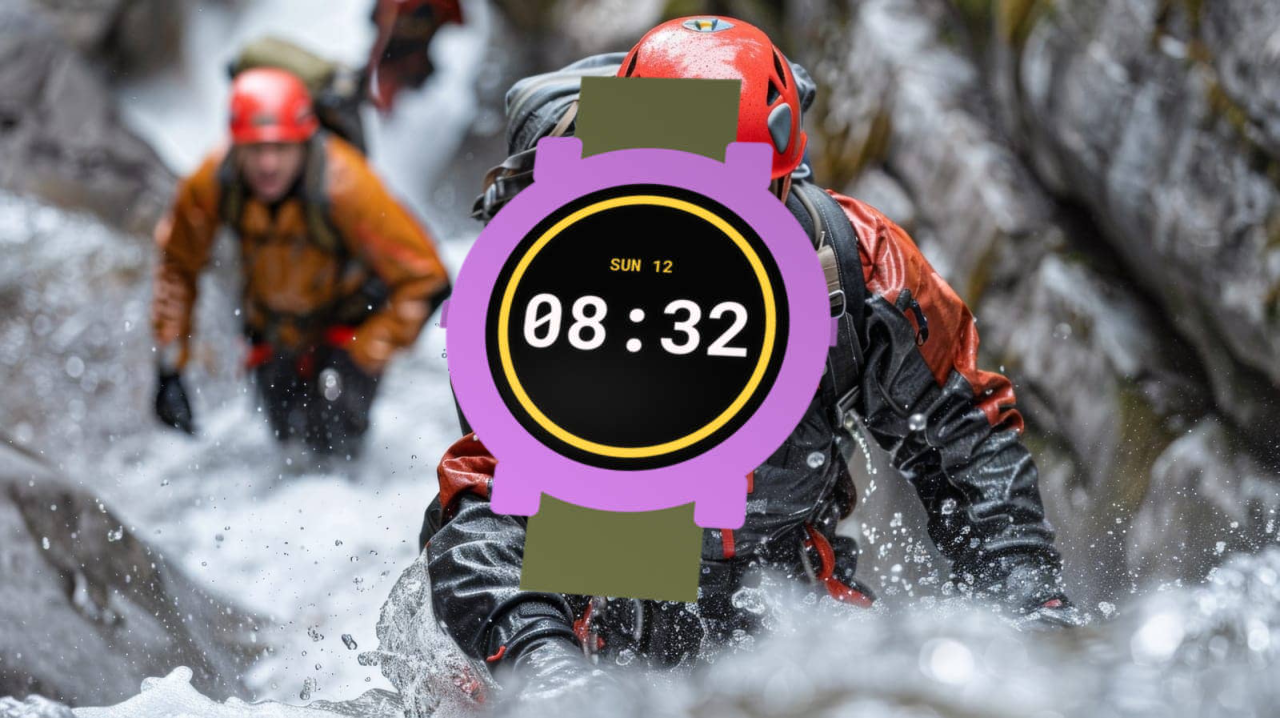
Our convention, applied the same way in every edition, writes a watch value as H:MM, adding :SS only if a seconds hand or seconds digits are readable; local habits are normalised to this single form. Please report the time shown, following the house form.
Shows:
8:32
